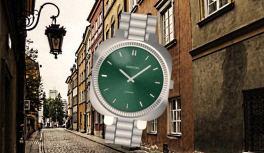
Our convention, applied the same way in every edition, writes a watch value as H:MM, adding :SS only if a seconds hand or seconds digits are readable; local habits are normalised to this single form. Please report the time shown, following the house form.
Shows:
10:08
